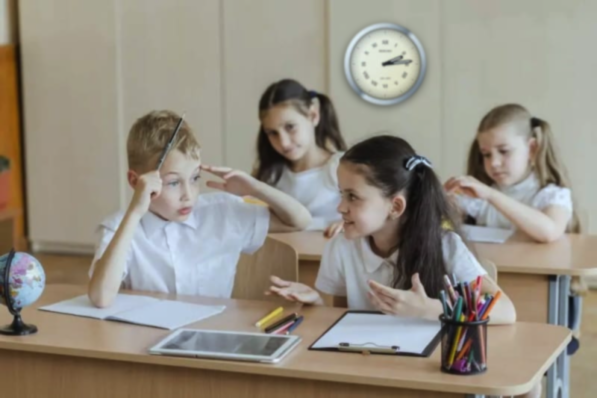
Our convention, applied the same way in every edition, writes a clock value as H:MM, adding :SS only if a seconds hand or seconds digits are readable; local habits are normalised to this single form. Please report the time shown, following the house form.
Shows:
2:14
